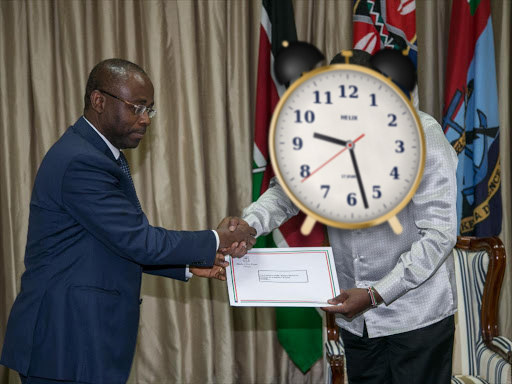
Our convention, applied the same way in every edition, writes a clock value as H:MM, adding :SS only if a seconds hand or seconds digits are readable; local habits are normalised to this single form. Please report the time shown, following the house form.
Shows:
9:27:39
